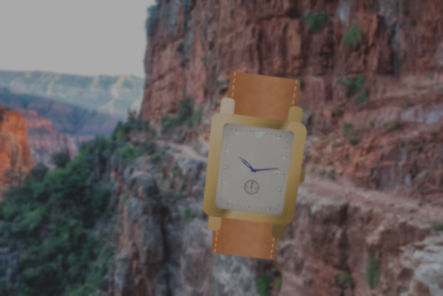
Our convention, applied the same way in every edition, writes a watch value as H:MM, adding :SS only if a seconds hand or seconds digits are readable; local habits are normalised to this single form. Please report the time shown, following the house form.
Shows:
10:13
